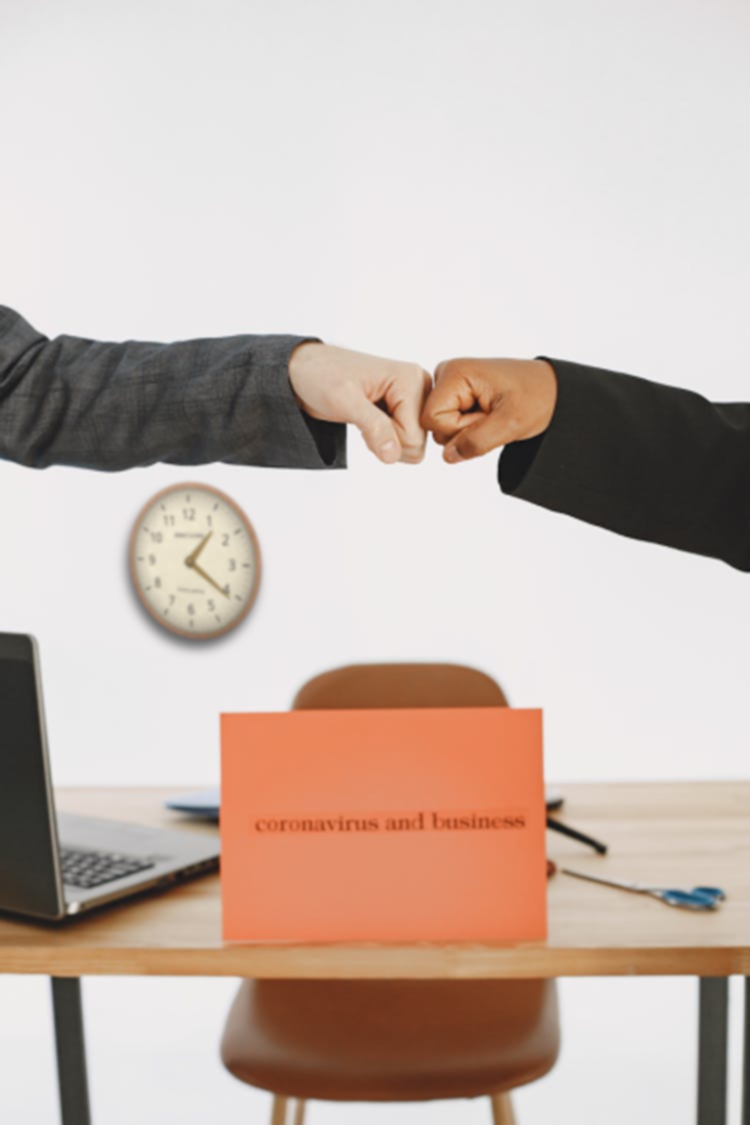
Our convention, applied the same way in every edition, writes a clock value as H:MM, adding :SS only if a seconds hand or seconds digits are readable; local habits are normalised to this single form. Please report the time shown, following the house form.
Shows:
1:21
